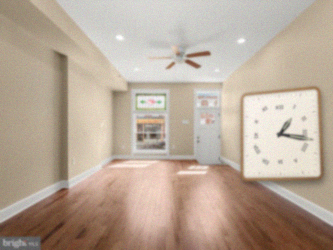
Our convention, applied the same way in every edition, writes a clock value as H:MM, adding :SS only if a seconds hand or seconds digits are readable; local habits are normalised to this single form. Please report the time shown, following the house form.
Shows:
1:17
